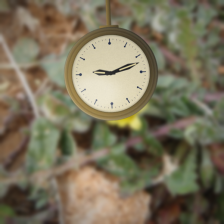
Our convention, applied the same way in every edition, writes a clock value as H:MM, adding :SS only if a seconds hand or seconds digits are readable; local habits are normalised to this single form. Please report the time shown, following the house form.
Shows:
9:12
